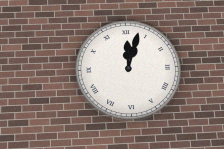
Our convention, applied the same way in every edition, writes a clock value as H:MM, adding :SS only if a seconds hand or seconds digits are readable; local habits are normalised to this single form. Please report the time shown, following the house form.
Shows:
12:03
